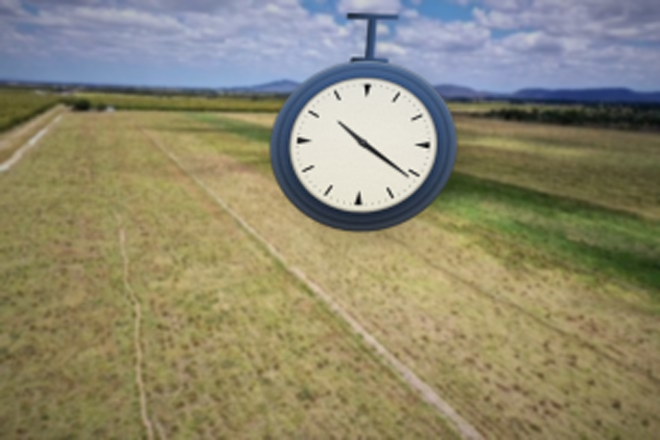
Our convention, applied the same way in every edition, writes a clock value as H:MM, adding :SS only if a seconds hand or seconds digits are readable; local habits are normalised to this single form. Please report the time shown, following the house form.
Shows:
10:21
